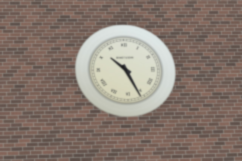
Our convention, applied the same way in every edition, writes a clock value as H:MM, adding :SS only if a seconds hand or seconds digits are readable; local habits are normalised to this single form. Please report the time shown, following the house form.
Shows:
10:26
